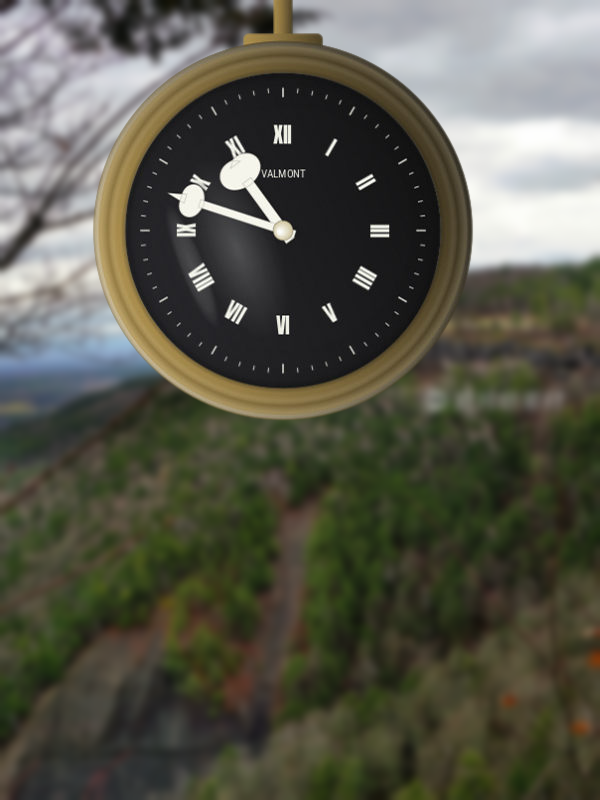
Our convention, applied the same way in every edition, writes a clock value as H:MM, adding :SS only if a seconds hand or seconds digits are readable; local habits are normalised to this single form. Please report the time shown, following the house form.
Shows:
10:48
